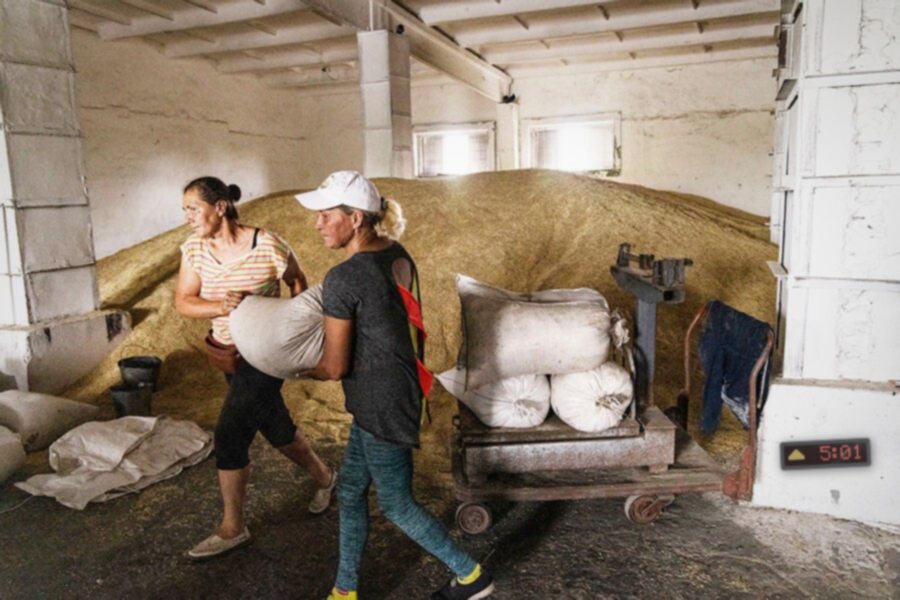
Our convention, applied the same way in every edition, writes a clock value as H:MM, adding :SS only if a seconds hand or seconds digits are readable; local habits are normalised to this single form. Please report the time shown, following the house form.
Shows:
5:01
